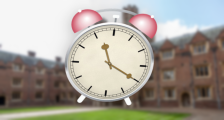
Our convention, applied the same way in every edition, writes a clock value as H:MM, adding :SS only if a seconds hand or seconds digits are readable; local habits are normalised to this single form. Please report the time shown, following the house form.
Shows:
11:20
